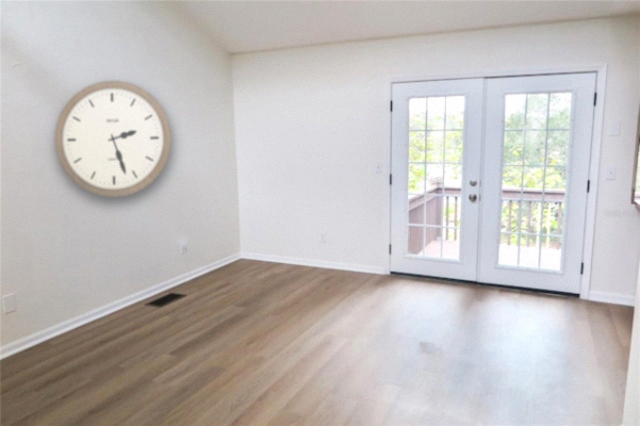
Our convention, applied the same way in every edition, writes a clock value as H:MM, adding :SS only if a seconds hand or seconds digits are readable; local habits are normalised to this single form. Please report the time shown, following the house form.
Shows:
2:27
